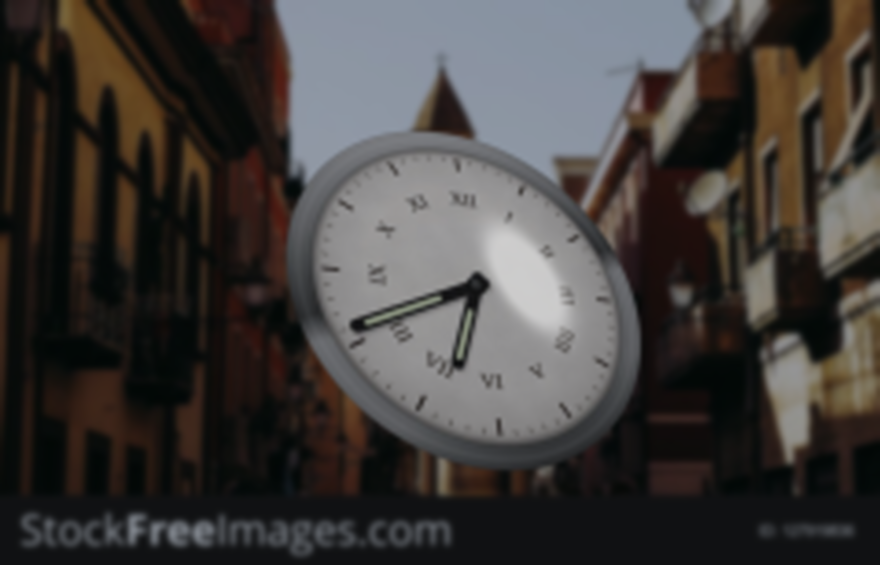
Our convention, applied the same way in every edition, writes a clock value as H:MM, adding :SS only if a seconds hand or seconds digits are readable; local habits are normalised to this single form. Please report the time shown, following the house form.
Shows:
6:41
